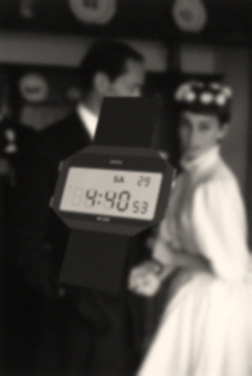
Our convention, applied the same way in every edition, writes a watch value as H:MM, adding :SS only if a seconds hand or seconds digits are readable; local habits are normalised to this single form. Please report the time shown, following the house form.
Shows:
4:40
